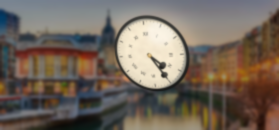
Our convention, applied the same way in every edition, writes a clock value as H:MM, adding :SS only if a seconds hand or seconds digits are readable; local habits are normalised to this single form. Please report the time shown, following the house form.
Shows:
4:25
